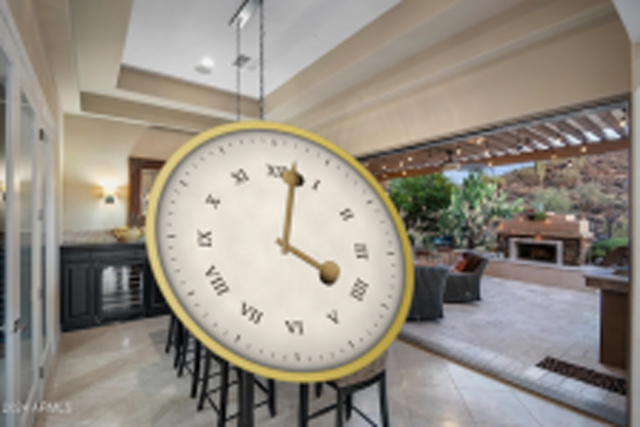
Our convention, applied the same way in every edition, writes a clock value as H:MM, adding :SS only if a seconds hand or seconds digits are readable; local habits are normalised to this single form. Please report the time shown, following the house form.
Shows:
4:02
